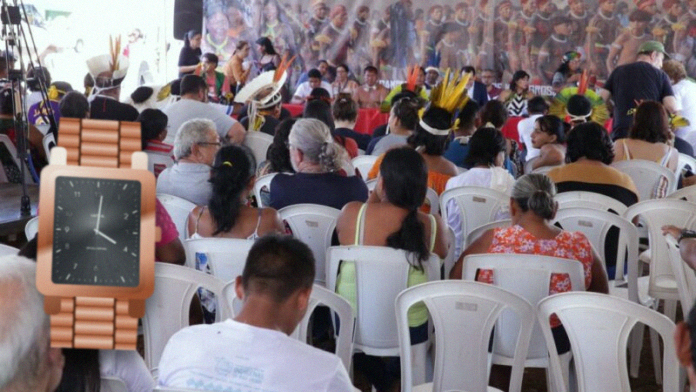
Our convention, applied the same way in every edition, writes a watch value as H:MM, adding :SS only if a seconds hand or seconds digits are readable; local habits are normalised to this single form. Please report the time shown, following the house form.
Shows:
4:01
